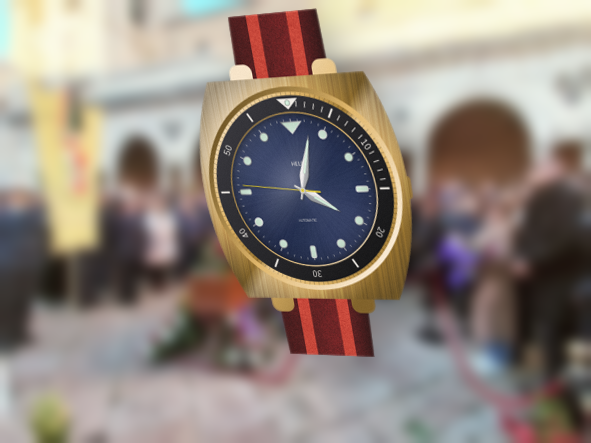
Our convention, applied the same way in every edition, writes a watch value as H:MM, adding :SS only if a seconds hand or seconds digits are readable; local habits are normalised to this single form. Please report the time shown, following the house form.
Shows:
4:02:46
